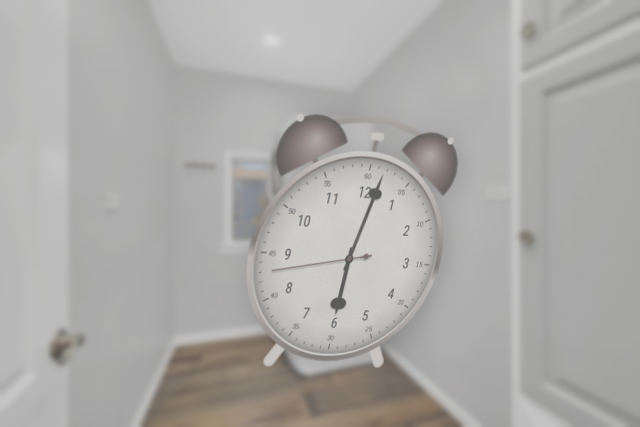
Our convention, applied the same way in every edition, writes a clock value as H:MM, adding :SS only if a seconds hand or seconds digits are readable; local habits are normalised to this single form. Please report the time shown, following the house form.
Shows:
6:01:43
